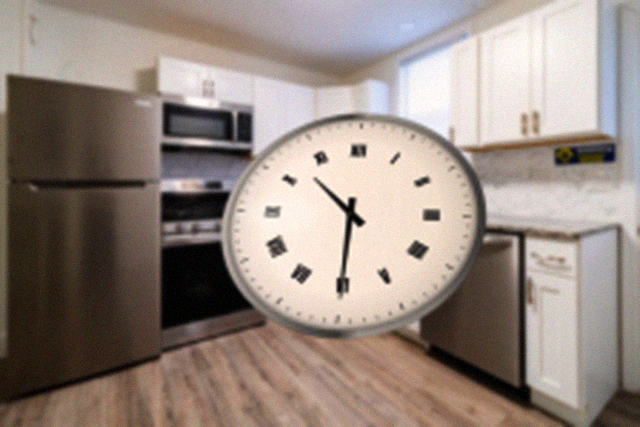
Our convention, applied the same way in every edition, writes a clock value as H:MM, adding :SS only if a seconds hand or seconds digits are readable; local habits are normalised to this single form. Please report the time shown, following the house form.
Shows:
10:30
